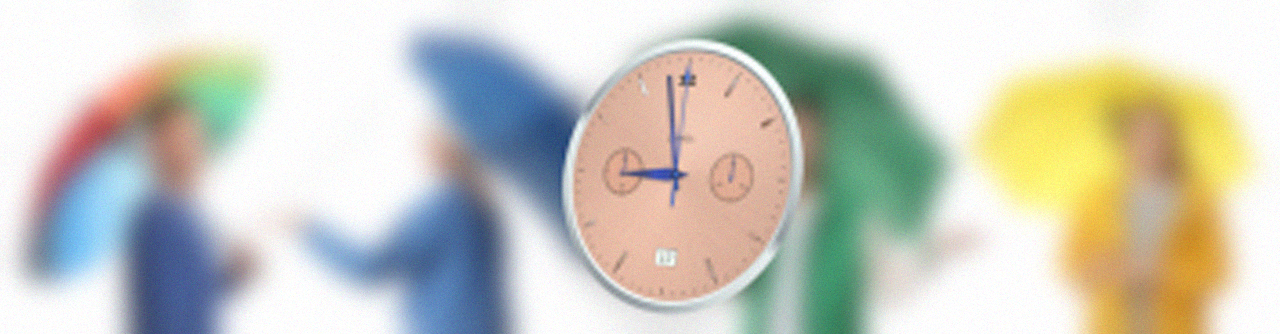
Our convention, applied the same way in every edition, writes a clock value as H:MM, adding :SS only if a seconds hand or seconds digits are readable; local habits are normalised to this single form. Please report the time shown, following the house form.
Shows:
8:58
